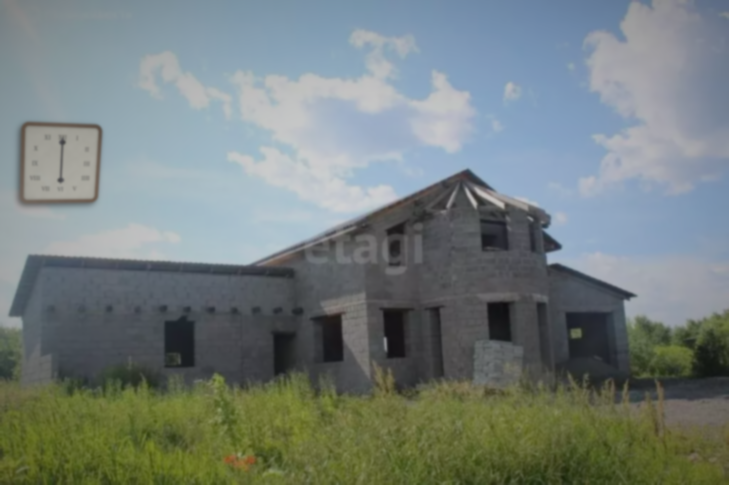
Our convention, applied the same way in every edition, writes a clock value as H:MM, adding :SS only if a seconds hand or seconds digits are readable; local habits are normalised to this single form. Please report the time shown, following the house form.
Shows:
6:00
